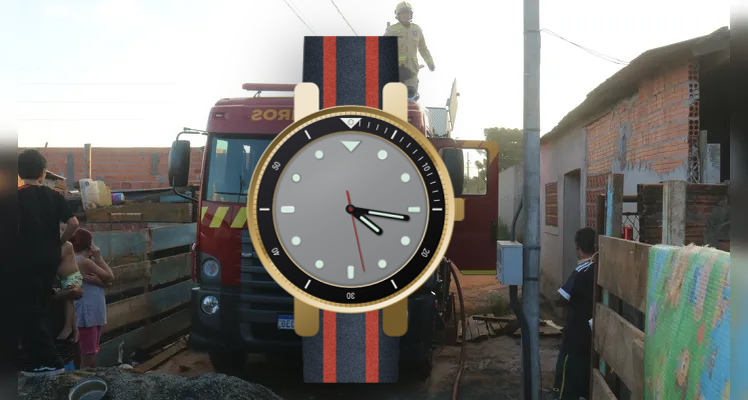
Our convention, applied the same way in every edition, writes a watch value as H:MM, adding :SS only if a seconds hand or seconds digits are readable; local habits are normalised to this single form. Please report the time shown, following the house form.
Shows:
4:16:28
